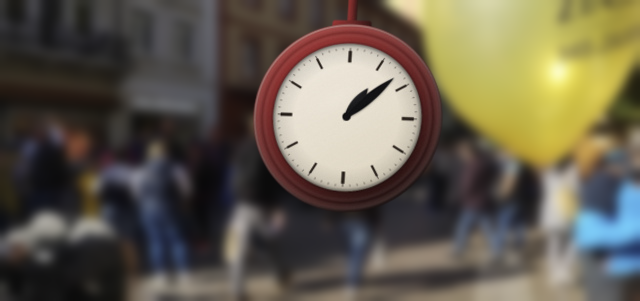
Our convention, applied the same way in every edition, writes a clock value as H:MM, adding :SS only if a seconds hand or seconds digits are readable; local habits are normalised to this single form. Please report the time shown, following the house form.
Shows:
1:08
